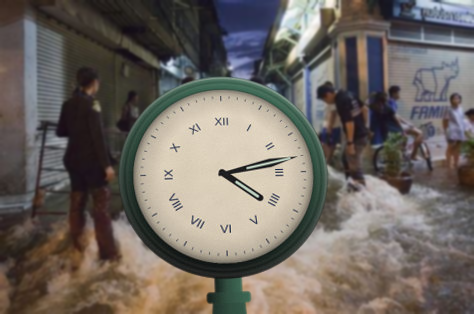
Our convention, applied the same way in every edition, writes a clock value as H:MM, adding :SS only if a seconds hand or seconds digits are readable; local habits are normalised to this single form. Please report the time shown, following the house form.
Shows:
4:13
